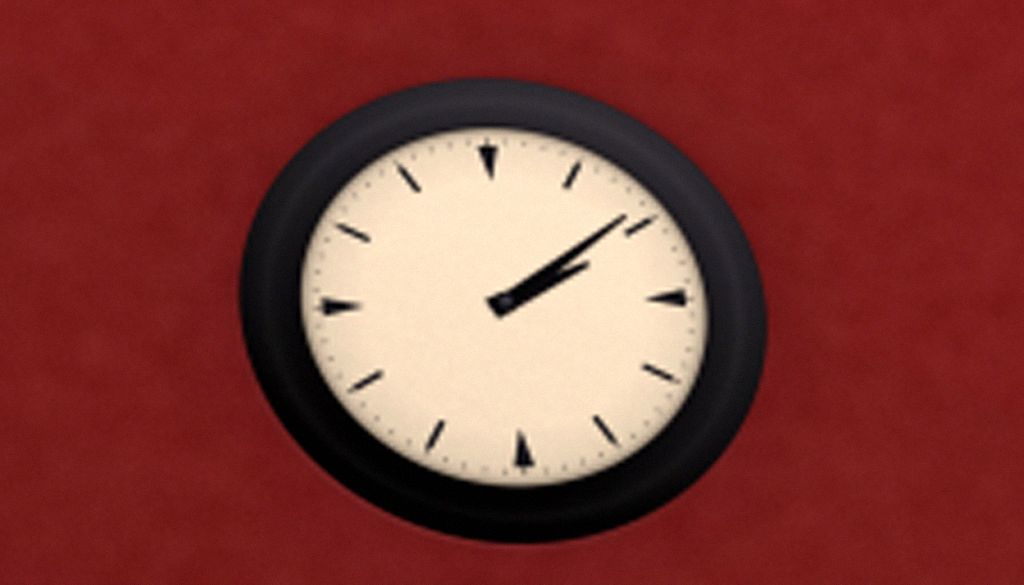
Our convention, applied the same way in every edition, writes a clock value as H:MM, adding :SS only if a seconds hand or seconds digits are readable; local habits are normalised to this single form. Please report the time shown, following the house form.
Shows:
2:09
